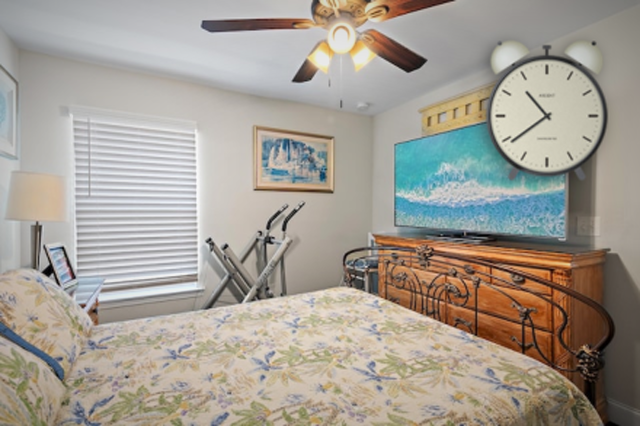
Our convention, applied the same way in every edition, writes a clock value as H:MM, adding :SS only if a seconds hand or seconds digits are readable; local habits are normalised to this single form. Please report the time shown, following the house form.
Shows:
10:39
